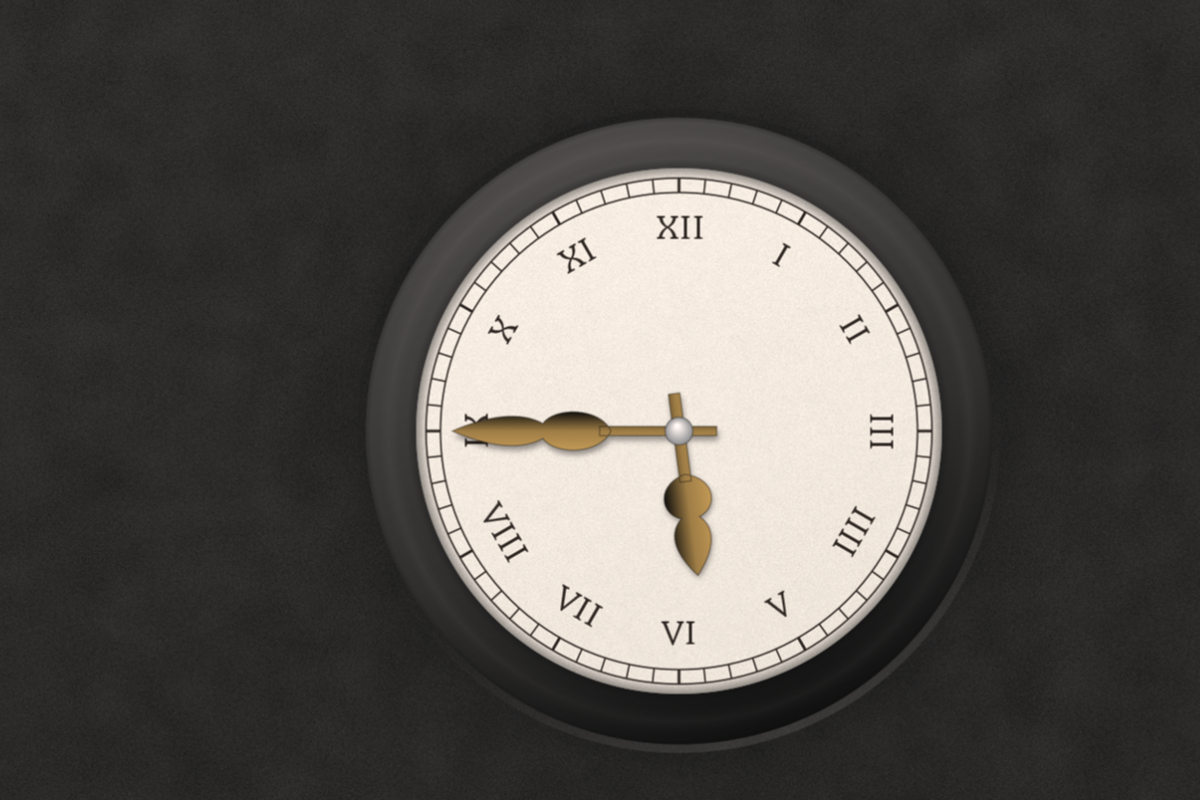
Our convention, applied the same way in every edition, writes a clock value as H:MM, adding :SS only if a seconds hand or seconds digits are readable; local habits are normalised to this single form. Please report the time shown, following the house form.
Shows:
5:45
